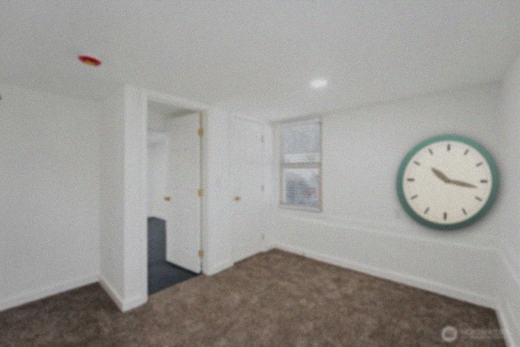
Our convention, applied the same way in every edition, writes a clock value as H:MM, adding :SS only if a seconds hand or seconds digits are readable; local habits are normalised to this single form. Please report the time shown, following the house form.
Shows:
10:17
